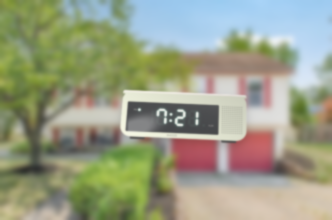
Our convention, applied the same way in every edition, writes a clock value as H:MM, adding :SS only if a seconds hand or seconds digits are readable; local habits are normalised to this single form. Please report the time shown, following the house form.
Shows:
7:21
